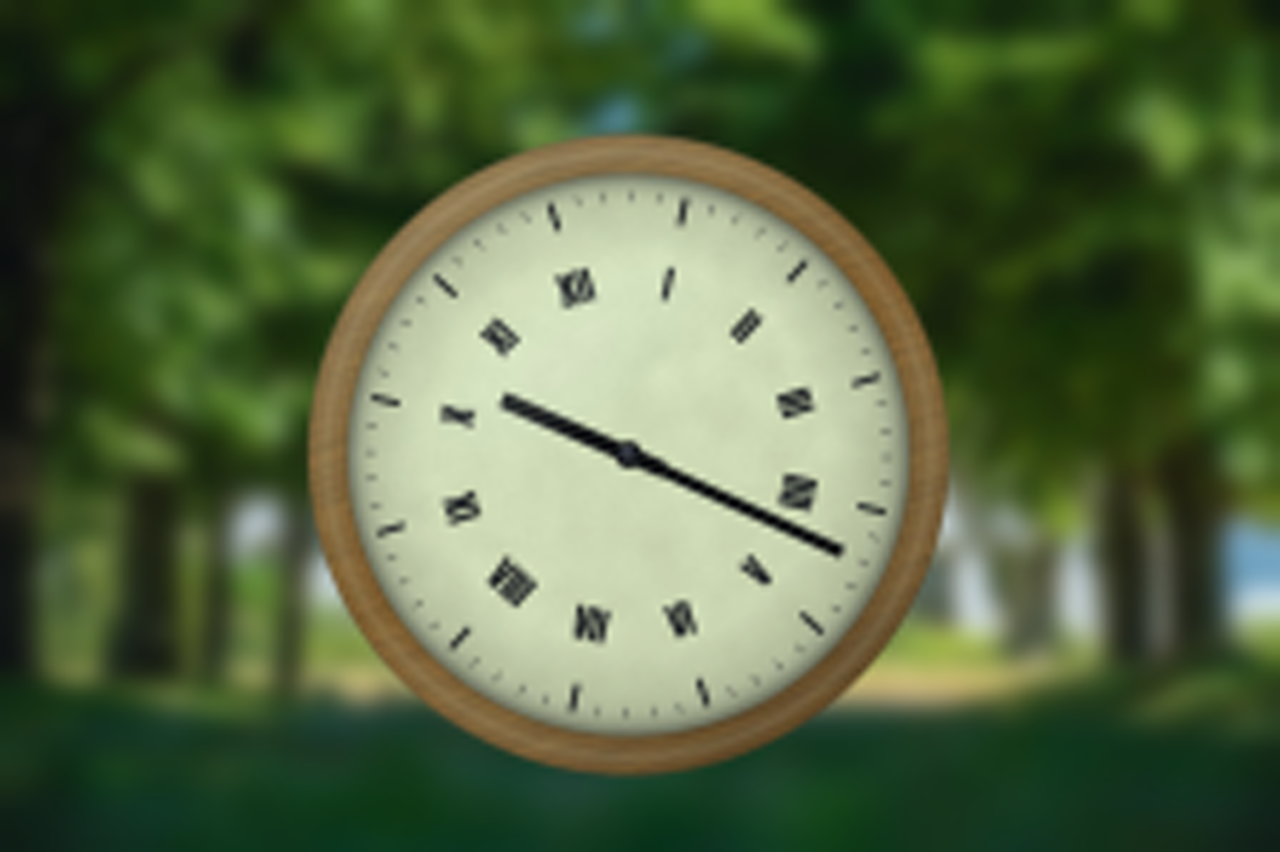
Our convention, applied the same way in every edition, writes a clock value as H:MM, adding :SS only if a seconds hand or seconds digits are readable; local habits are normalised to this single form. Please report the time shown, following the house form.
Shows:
10:22
